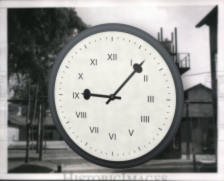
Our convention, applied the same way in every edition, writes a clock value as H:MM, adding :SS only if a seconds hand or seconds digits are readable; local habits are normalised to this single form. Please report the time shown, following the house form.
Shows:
9:07
